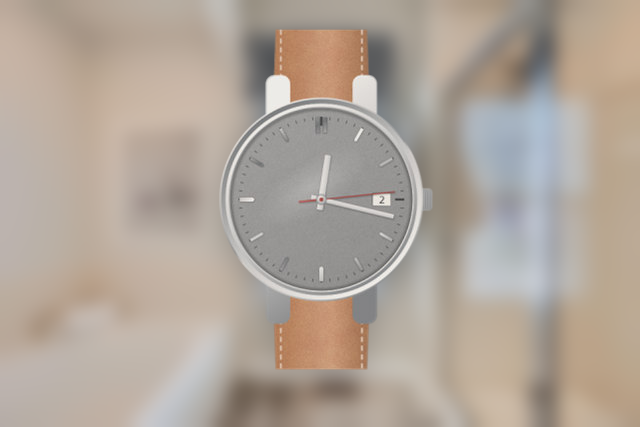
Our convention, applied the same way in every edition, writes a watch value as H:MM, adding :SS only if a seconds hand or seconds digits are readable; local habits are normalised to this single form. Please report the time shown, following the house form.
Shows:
12:17:14
